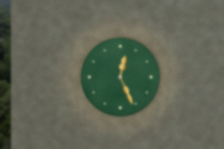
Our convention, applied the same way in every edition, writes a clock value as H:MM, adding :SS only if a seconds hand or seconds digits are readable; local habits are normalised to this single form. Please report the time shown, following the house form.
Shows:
12:26
